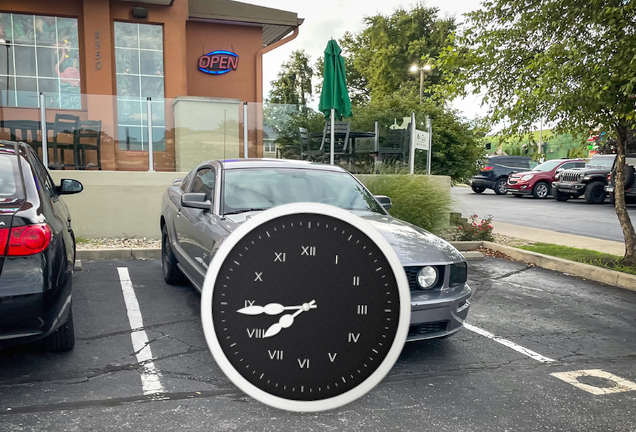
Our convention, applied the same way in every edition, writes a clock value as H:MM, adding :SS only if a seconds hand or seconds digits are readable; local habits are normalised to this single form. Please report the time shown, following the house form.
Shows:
7:44
